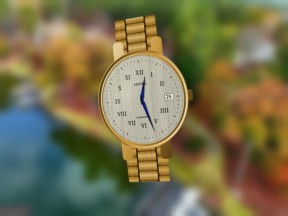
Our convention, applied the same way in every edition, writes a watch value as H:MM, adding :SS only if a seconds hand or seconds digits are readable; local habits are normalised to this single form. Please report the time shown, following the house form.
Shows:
12:27
